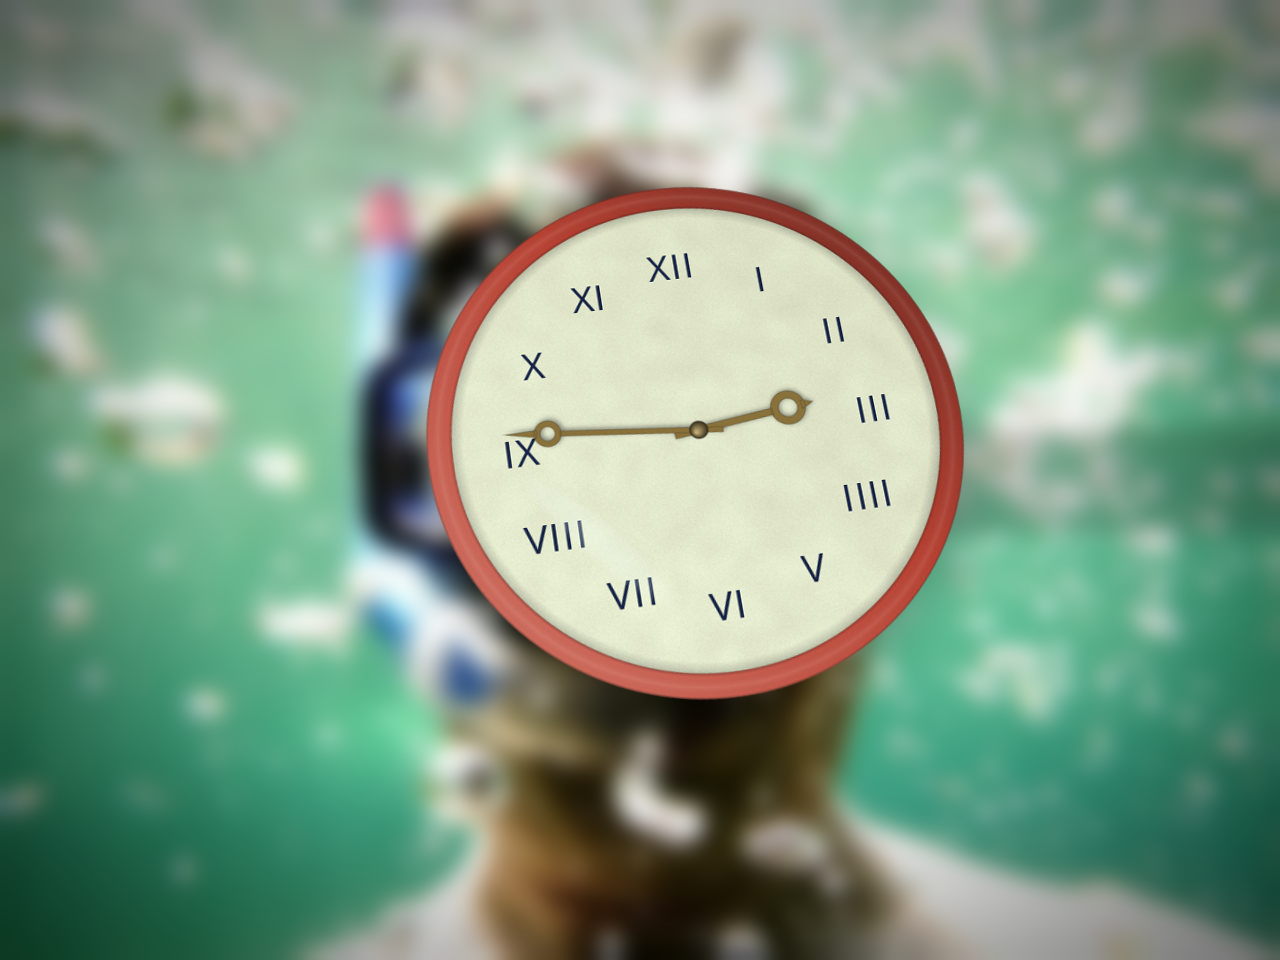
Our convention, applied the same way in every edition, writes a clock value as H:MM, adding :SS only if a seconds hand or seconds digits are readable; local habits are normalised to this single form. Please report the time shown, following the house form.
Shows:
2:46
